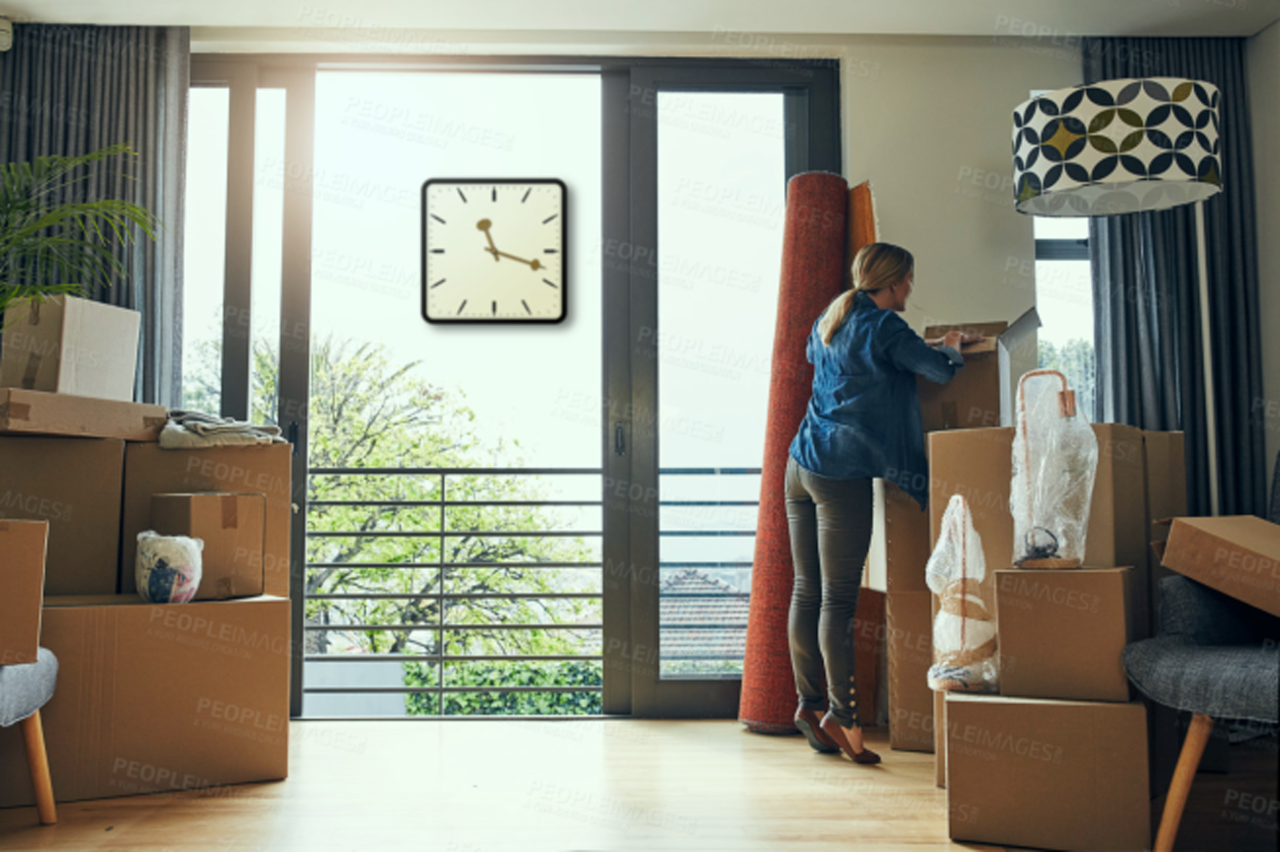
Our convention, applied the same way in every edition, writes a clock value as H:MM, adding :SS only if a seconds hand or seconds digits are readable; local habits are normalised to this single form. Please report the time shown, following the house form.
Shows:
11:18
